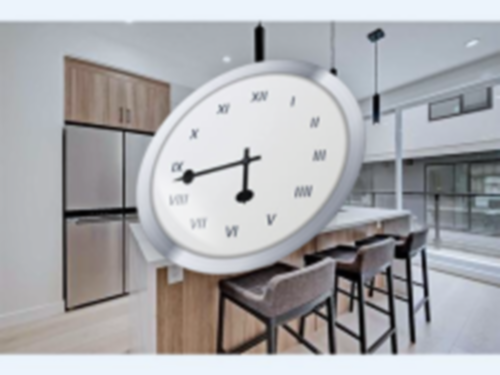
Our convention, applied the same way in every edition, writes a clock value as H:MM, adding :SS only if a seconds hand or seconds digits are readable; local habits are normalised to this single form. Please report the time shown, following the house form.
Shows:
5:43
